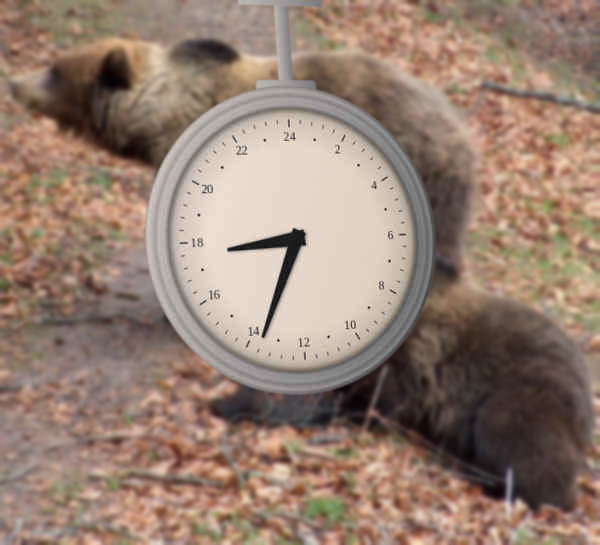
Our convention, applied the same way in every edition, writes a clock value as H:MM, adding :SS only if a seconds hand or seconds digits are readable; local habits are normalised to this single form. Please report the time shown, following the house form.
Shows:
17:34
